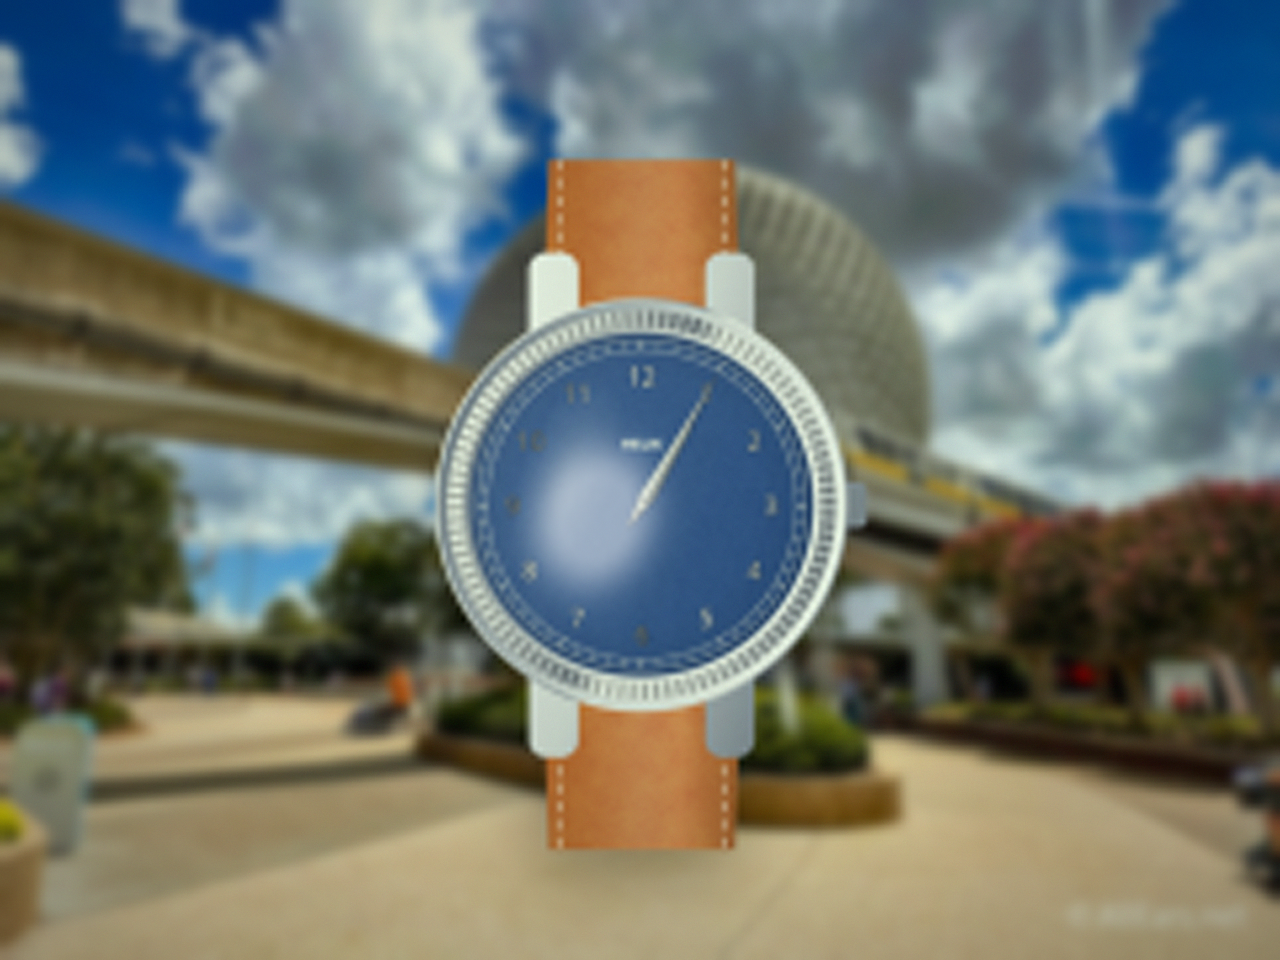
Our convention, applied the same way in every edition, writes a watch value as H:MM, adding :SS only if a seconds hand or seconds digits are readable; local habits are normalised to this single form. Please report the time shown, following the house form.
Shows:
1:05
